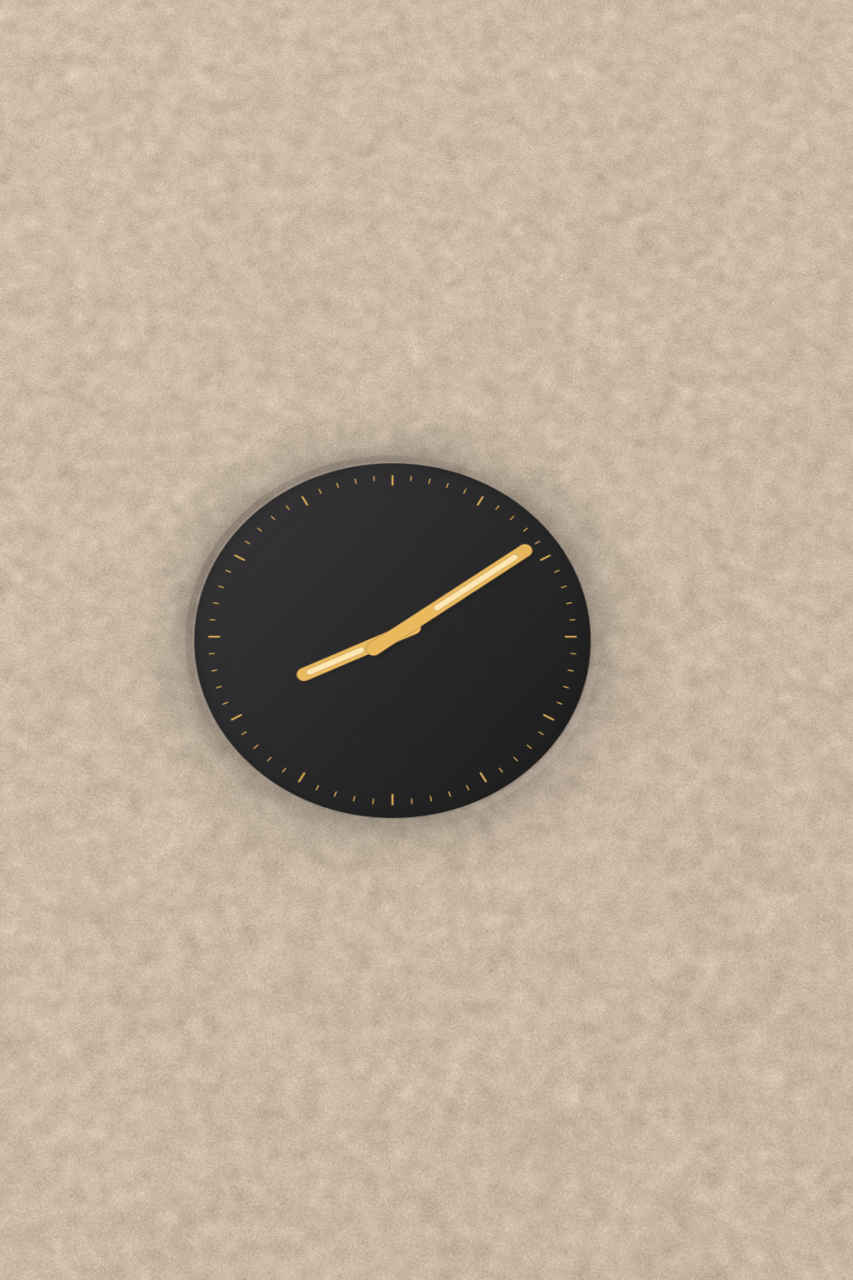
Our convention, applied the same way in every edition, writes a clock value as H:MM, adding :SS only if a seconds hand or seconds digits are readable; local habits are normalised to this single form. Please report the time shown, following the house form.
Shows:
8:09
